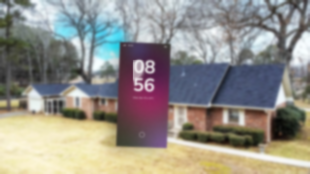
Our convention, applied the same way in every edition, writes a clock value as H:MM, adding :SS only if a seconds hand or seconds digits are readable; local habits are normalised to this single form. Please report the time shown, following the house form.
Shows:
8:56
